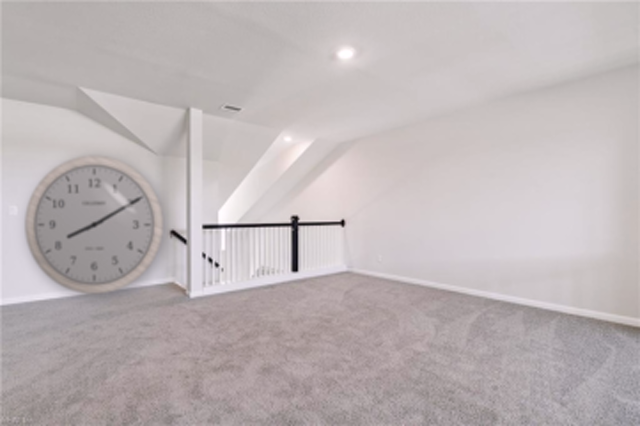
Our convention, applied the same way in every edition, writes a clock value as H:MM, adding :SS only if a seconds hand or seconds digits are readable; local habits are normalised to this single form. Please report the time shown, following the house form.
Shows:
8:10
